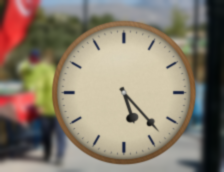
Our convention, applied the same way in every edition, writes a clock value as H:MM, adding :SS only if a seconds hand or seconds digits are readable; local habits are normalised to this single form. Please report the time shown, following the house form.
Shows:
5:23
